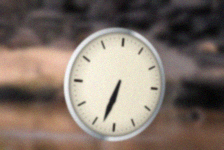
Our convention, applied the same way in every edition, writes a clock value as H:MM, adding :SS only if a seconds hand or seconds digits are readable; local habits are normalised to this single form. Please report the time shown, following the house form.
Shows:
6:33
